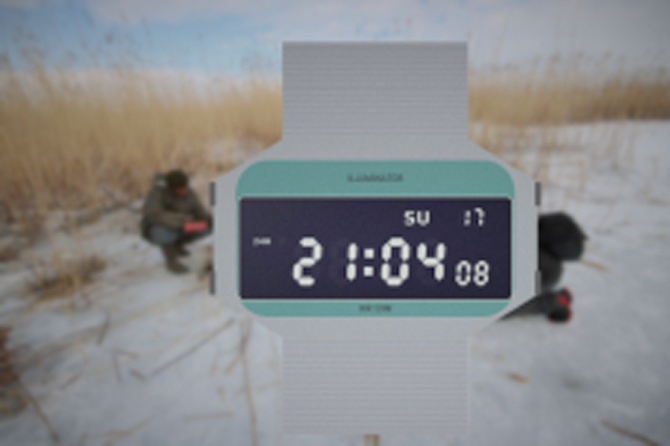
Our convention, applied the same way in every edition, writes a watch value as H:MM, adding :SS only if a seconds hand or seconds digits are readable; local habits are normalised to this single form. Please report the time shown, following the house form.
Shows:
21:04:08
